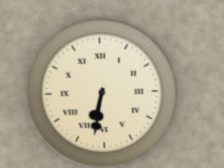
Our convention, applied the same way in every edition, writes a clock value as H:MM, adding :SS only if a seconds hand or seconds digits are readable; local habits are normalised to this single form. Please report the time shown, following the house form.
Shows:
6:32
